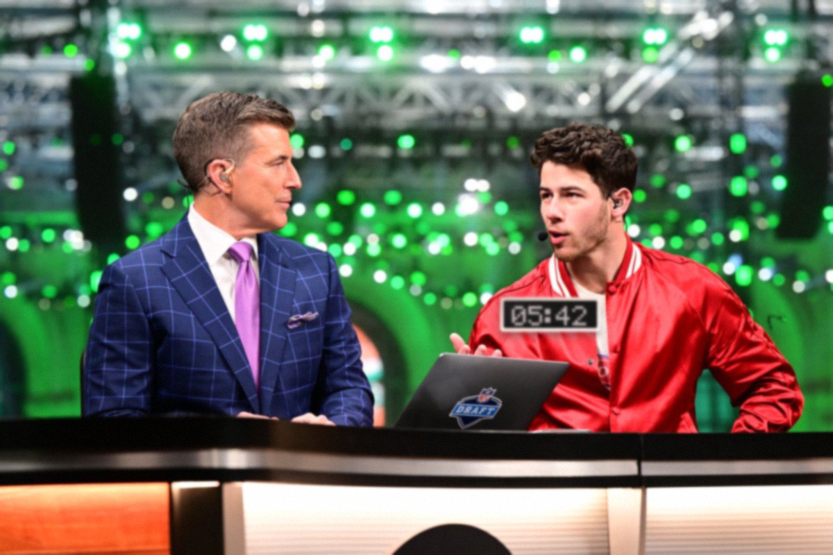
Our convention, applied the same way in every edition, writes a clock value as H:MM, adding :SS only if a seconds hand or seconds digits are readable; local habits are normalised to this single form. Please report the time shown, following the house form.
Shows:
5:42
